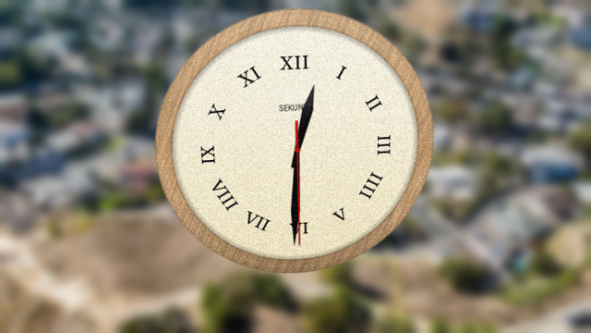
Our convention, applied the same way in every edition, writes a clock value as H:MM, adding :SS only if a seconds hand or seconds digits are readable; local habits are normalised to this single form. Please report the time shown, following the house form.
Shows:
12:30:30
